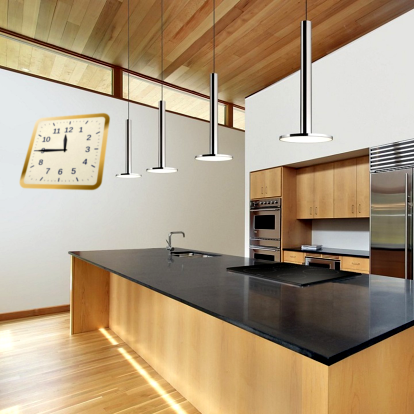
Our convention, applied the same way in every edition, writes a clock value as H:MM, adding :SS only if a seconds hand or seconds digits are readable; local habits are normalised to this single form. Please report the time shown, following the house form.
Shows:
11:45
